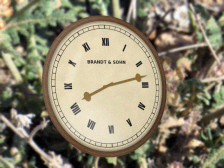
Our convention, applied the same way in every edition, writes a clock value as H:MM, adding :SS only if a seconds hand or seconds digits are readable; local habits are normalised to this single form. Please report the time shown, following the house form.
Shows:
8:13
